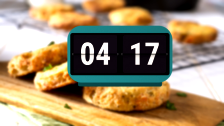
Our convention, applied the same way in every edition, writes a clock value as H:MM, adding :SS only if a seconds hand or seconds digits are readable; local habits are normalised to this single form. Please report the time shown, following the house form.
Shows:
4:17
